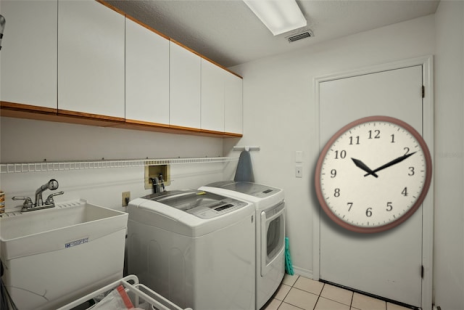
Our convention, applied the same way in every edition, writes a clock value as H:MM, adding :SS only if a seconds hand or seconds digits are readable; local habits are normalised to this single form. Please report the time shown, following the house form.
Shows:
10:11
